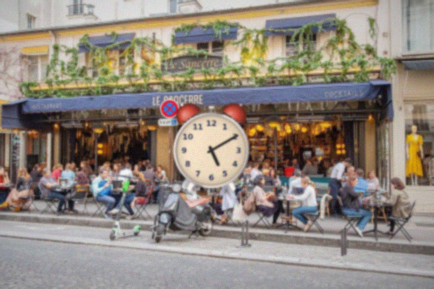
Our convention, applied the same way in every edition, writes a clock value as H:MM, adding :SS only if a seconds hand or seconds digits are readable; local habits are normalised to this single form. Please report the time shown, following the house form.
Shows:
5:10
